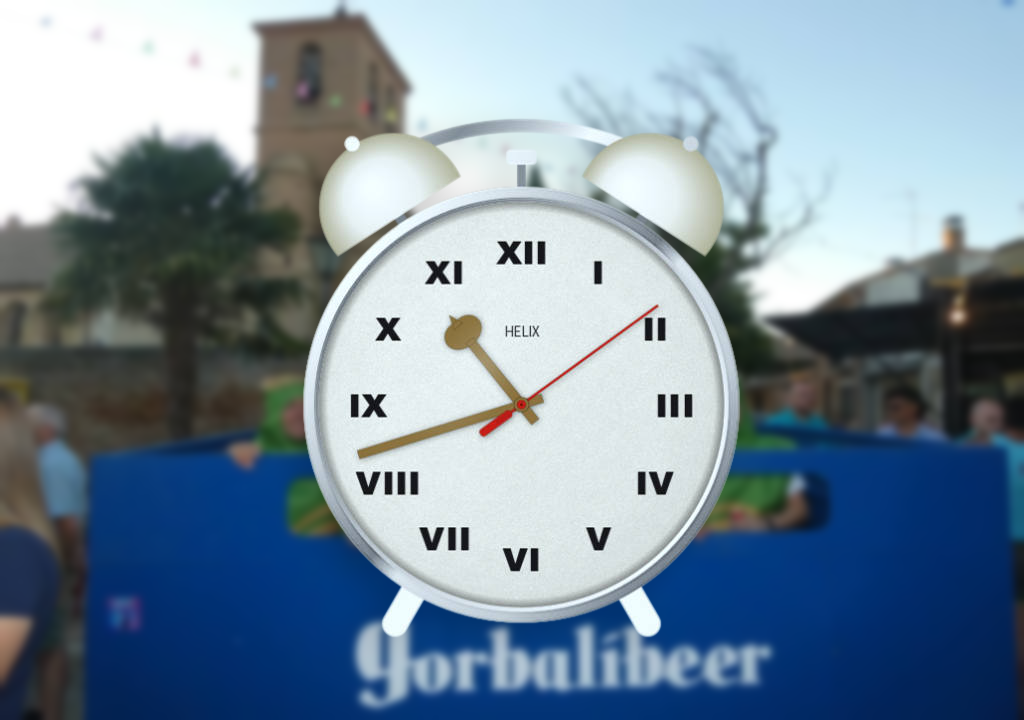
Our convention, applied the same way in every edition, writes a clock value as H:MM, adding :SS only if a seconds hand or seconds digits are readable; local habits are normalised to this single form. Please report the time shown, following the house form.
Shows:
10:42:09
